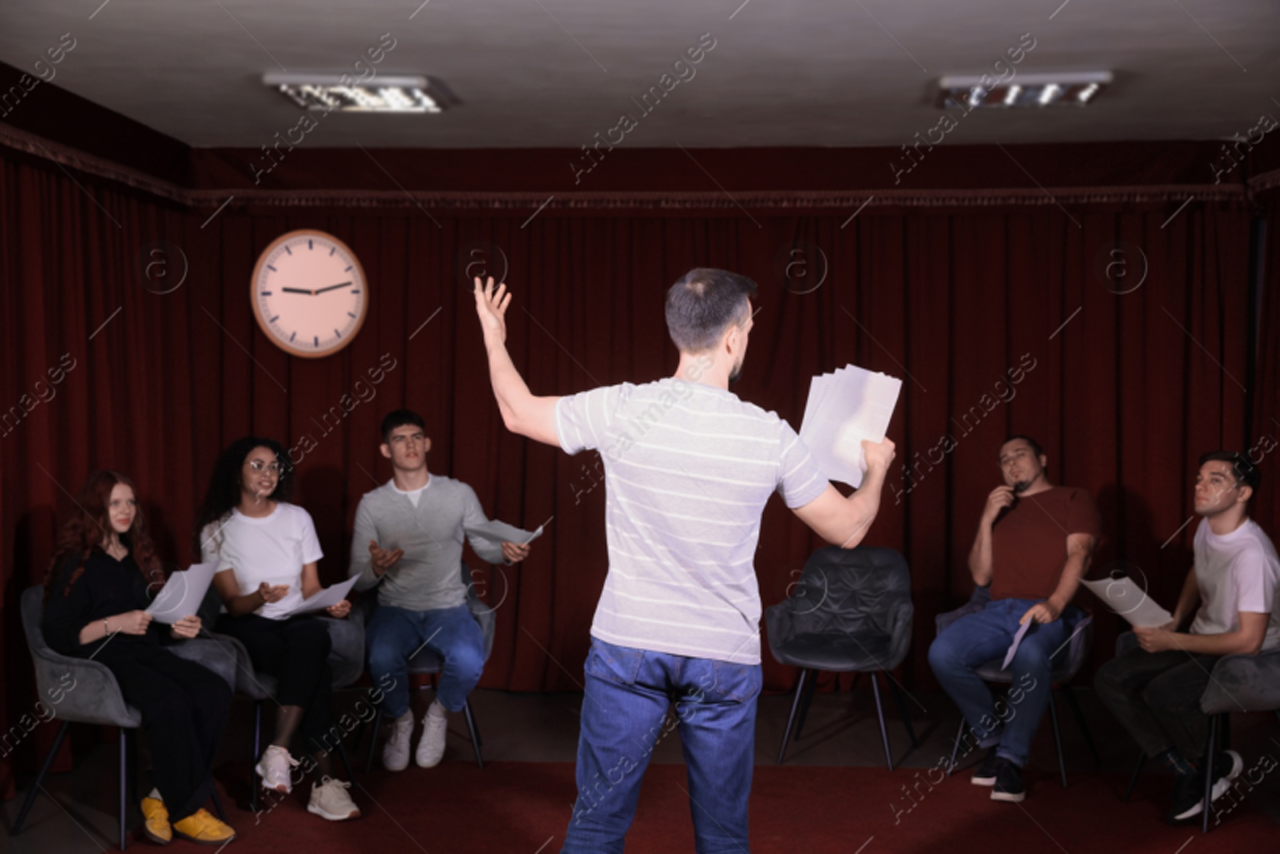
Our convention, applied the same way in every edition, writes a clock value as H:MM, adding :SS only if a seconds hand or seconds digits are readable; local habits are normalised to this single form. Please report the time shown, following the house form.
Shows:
9:13
